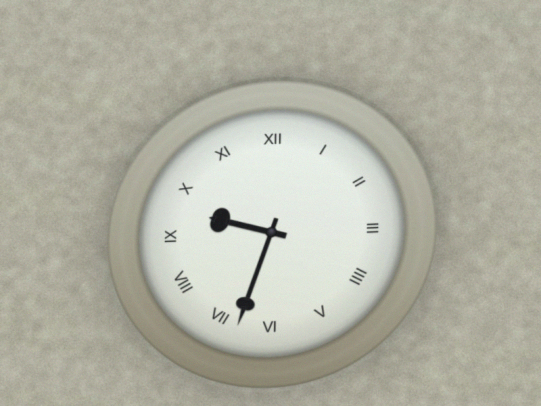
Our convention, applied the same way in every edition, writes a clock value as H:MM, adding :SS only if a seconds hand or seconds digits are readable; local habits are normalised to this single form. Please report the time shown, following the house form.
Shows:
9:33
